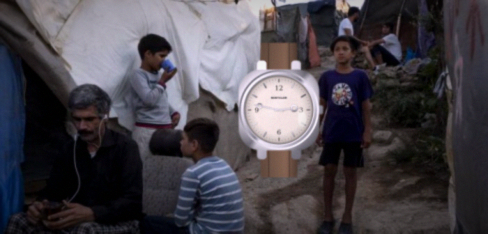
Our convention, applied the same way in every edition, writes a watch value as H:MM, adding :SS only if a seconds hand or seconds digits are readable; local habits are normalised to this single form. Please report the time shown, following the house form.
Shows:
2:47
